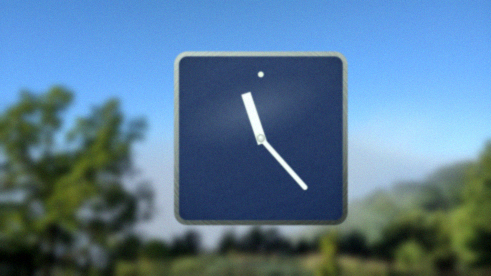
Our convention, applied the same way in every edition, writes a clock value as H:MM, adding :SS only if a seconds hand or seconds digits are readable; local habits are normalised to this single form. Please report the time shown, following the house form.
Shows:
11:23
